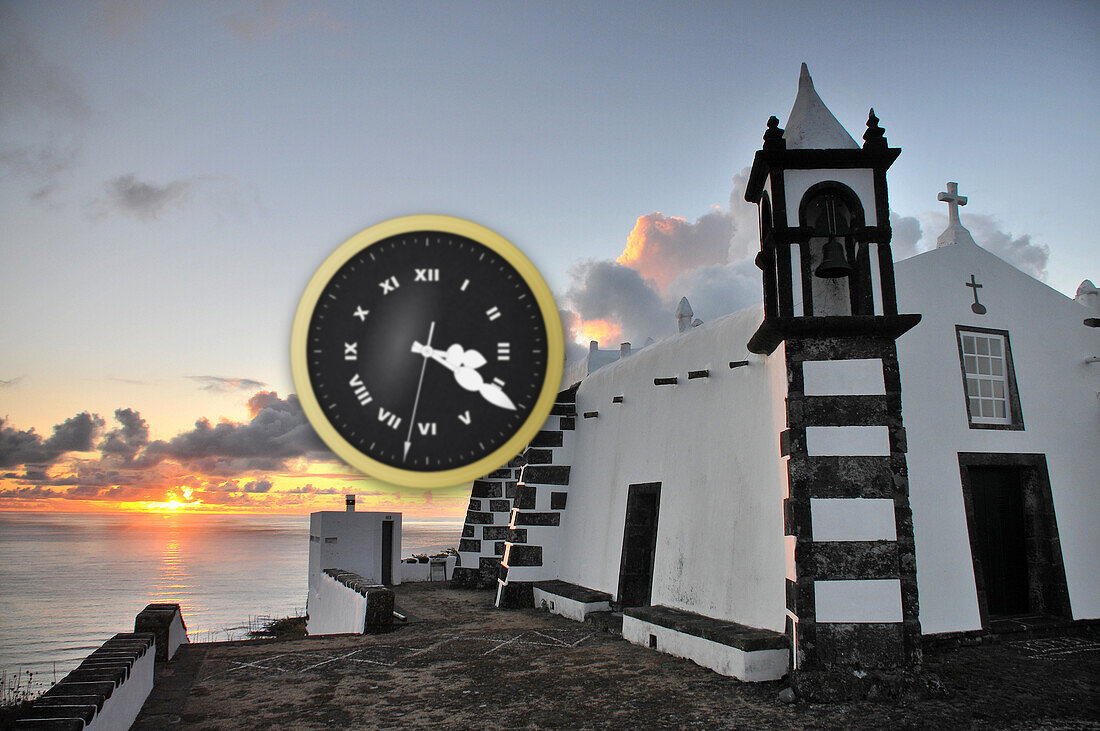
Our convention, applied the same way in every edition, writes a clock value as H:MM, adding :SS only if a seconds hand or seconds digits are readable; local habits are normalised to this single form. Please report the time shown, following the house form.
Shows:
3:20:32
